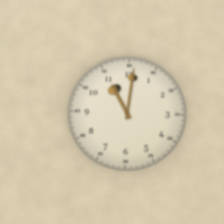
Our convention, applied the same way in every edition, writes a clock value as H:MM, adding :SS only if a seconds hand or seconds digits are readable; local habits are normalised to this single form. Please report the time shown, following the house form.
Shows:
11:01
